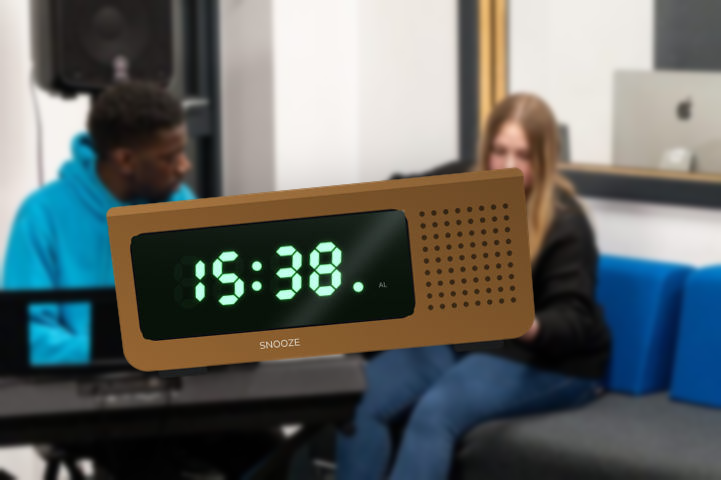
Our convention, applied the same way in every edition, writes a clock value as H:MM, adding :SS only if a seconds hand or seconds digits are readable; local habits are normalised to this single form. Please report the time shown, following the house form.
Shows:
15:38
